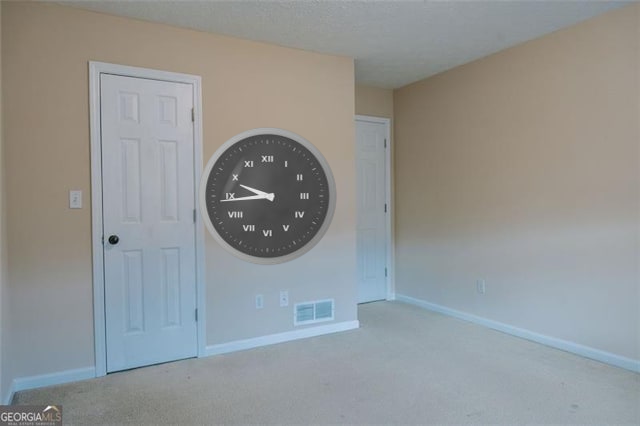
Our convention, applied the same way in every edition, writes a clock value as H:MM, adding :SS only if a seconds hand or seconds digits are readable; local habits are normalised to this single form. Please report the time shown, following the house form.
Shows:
9:44
